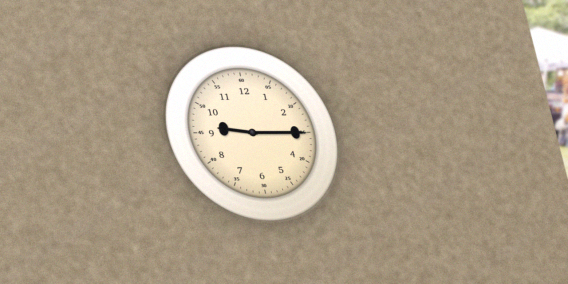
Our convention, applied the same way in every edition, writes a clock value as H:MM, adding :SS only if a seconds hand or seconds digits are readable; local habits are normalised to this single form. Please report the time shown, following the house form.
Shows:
9:15
